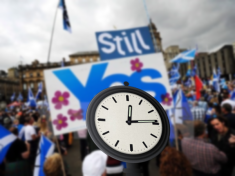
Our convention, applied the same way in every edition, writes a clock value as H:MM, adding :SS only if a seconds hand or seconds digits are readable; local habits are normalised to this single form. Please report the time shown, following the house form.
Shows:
12:14
